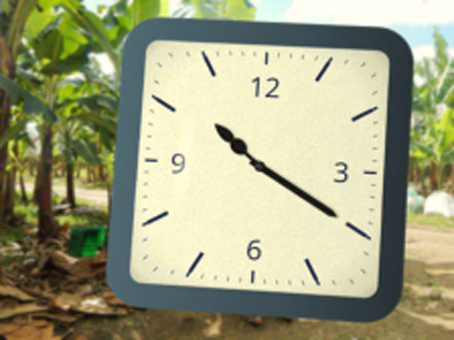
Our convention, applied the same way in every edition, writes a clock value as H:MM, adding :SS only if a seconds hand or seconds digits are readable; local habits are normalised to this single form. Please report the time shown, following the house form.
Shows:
10:20
